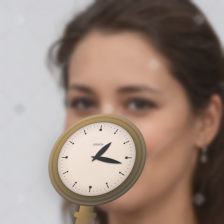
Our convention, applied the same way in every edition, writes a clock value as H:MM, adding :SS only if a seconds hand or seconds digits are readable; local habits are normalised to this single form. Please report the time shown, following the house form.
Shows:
1:17
